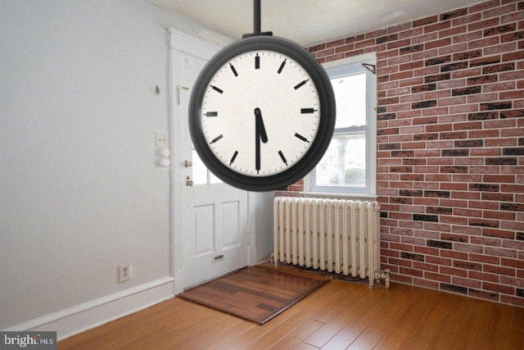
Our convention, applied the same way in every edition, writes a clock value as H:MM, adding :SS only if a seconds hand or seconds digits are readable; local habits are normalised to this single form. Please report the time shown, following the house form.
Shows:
5:30
